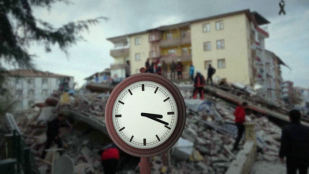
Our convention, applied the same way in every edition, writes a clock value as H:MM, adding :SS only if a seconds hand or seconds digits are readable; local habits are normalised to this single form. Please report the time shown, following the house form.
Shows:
3:19
